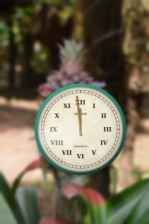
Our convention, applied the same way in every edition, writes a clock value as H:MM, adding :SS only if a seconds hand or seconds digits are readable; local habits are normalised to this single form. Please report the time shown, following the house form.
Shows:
11:59
